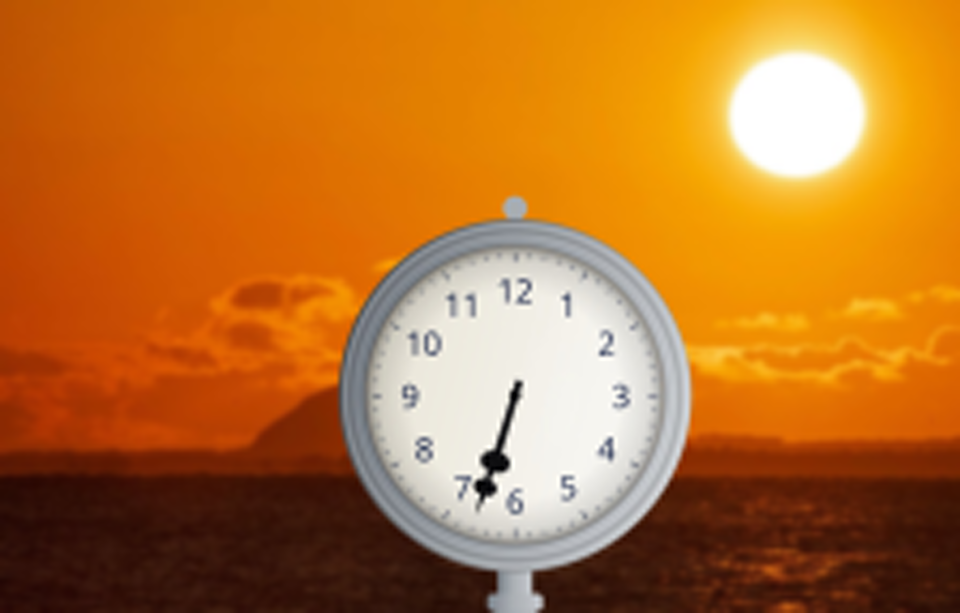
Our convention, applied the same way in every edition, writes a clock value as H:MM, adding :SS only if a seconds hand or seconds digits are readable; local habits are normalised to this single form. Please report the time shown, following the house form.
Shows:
6:33
